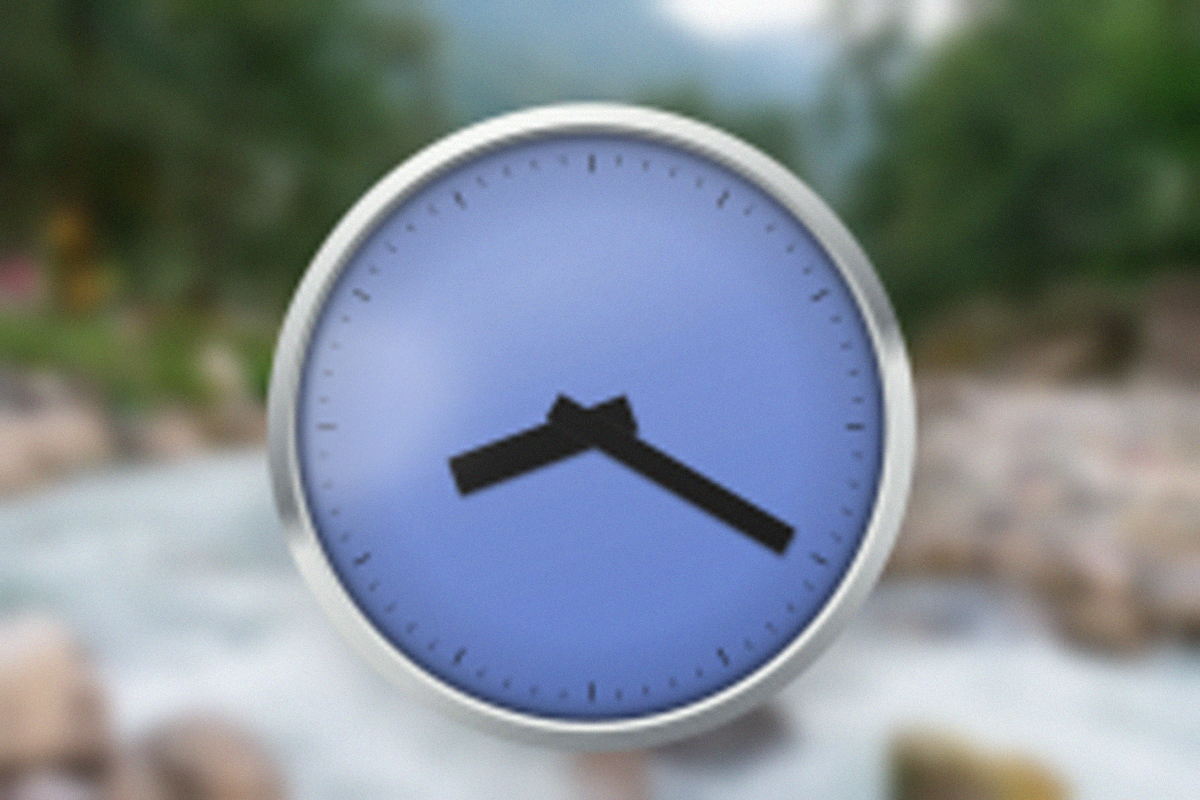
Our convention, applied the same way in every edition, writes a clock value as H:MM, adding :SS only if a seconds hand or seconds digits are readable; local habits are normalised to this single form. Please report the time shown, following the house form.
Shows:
8:20
